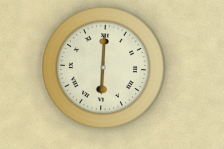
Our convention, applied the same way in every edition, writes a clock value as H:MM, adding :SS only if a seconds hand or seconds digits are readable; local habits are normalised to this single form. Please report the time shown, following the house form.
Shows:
6:00
